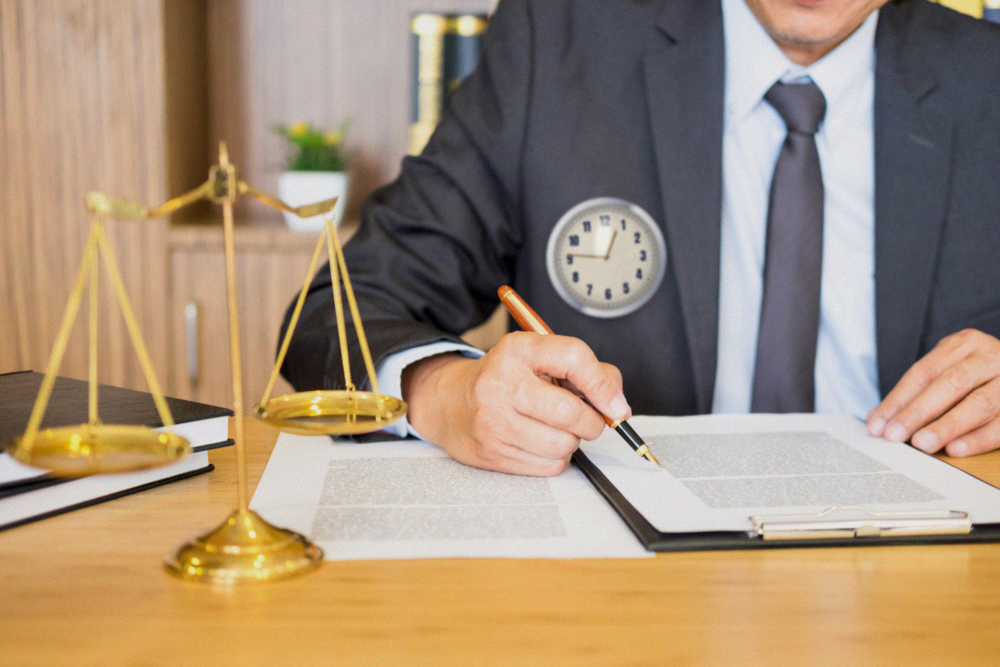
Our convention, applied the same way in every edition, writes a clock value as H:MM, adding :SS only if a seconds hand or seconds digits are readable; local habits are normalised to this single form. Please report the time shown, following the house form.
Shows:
12:46
